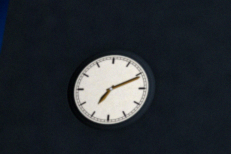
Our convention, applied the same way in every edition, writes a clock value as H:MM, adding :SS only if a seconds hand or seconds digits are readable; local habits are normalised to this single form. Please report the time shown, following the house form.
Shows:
7:11
